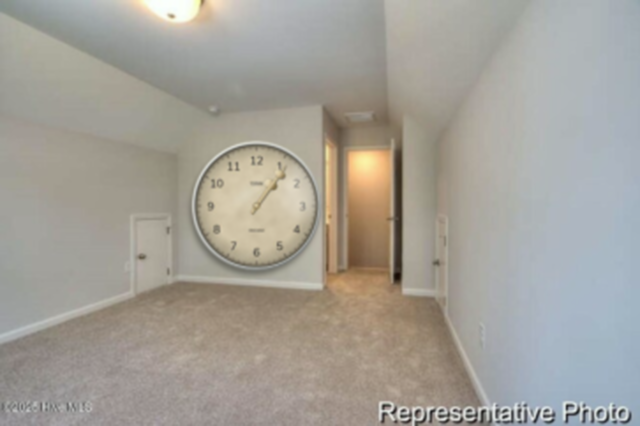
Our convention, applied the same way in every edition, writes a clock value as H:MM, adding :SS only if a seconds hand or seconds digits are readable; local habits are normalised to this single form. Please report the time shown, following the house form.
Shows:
1:06
